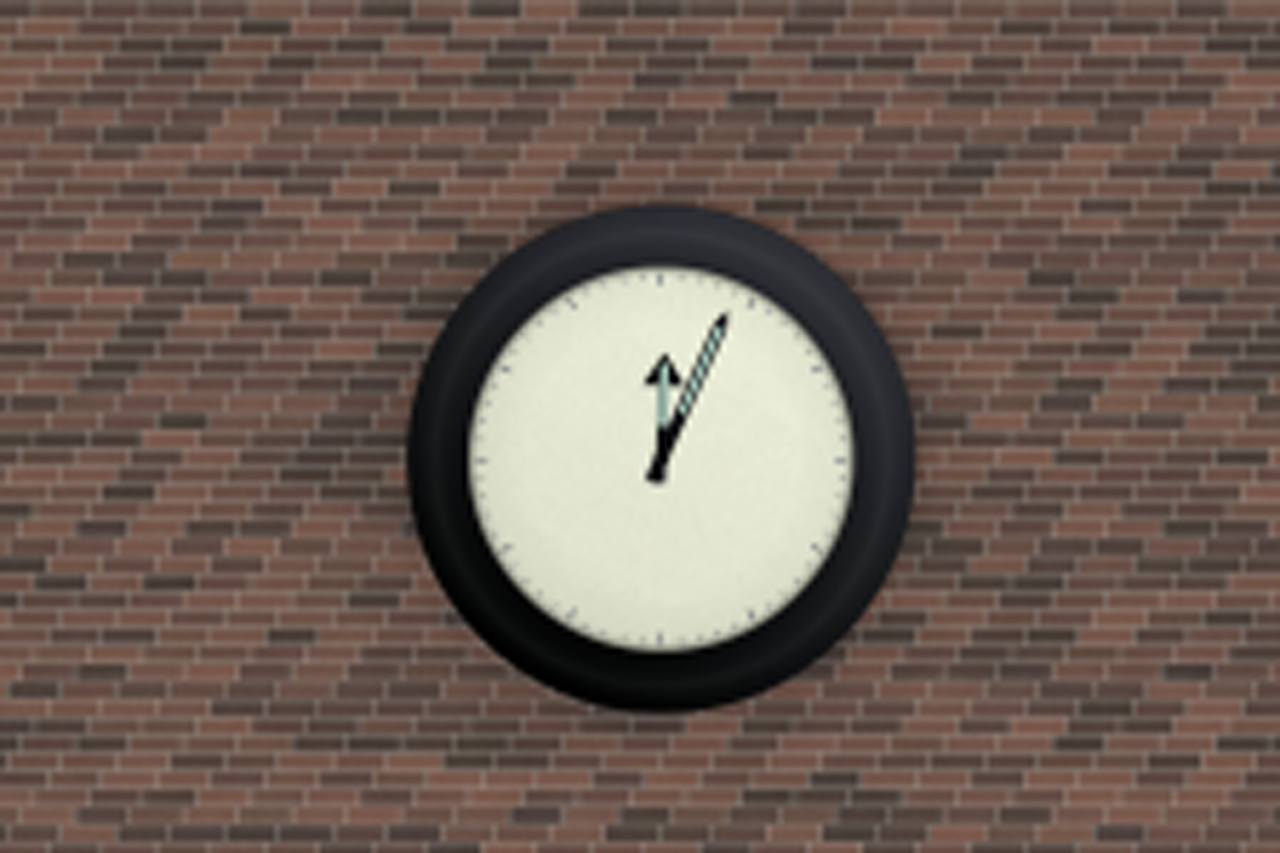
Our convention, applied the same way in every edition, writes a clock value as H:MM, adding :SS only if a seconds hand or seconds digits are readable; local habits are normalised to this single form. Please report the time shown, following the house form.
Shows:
12:04
